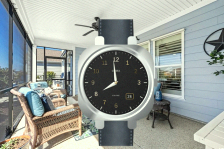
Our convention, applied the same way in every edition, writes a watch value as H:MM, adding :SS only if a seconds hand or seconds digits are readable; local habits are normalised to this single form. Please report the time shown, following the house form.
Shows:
7:59
